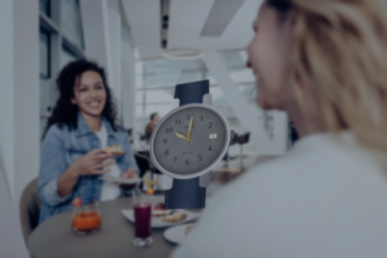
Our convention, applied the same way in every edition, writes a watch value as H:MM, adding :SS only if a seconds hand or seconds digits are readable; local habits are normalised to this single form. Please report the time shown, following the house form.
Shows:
10:01
